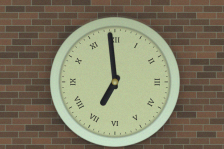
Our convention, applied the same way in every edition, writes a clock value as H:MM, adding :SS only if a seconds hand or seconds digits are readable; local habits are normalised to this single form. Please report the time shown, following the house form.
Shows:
6:59
